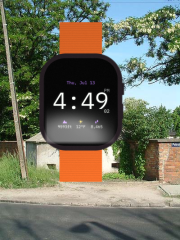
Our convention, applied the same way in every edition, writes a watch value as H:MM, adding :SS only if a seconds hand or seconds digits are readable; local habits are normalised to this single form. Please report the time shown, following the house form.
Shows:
4:49
